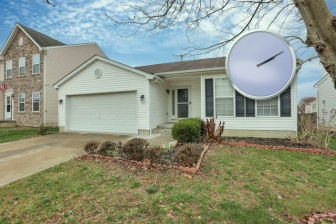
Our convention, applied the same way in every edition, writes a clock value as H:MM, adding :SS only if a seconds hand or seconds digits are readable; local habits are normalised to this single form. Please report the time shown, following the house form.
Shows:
2:10
